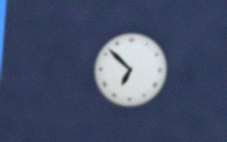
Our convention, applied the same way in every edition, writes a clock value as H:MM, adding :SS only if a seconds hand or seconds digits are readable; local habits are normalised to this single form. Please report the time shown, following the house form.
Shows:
6:52
